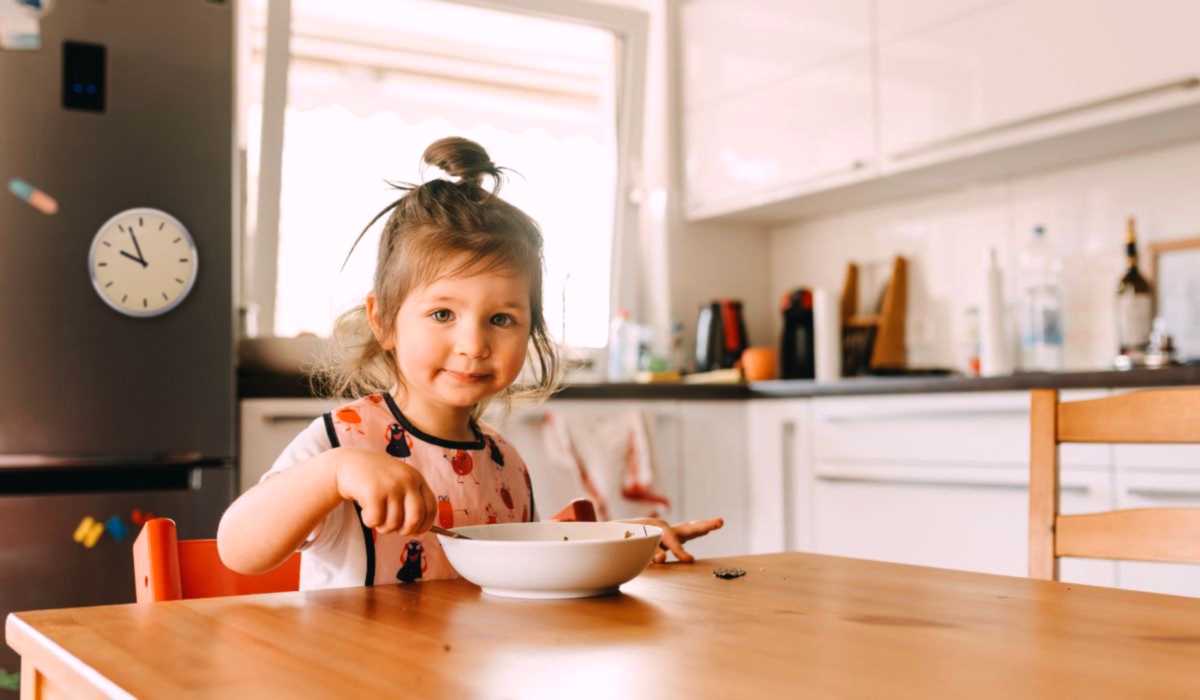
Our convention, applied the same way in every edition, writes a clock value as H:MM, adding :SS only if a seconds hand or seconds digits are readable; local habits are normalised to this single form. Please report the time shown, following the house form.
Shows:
9:57
